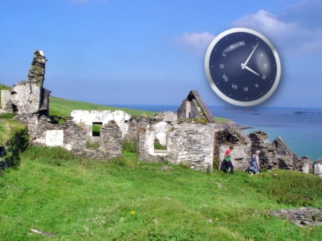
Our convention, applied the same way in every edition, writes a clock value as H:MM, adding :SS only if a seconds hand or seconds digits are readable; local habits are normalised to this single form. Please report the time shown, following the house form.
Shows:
4:06
